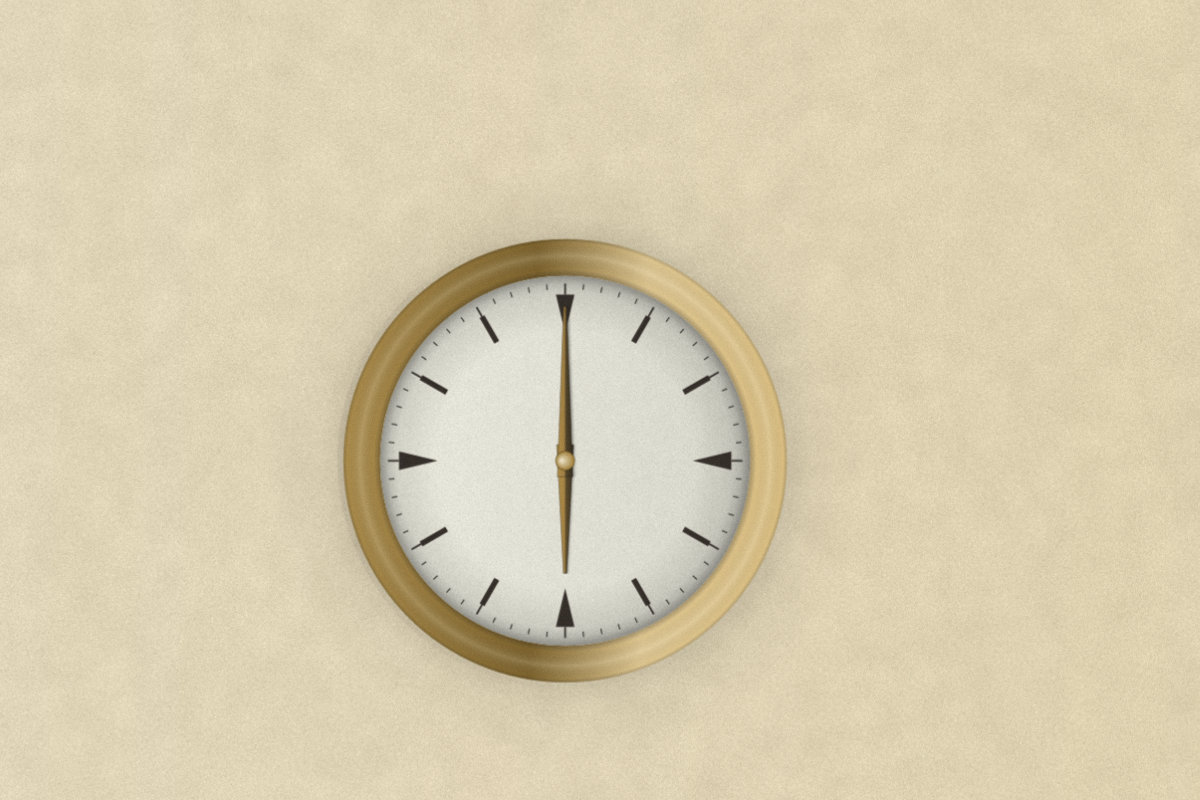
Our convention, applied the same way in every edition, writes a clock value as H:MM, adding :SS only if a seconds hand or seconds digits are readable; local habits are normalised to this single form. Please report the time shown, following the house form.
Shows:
6:00
